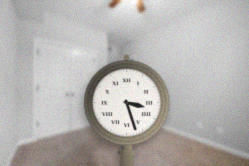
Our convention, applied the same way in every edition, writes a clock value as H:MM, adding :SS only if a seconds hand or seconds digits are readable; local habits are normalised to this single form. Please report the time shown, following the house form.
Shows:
3:27
